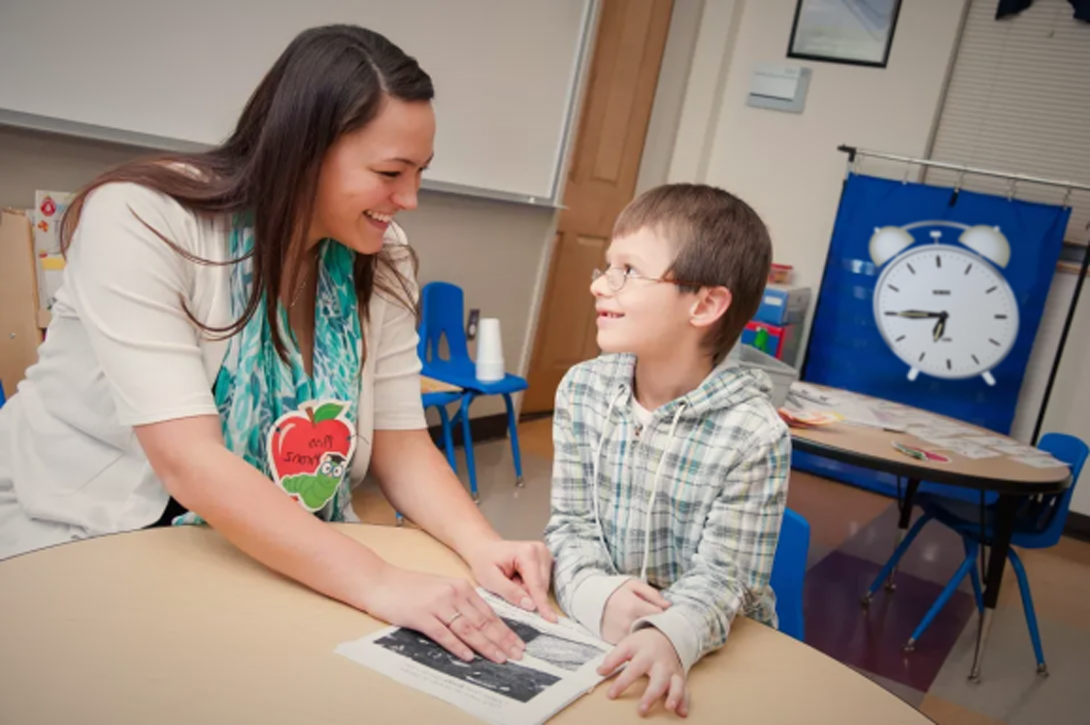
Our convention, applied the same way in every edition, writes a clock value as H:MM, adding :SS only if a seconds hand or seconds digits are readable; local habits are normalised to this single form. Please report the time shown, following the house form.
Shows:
6:45
